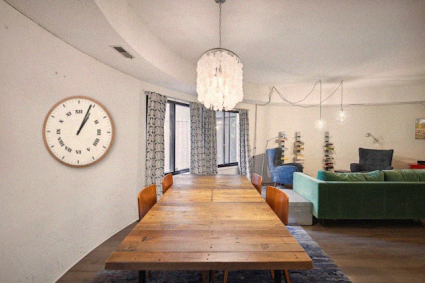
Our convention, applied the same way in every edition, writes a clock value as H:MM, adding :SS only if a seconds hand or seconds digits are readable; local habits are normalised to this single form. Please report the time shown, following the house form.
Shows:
1:04
